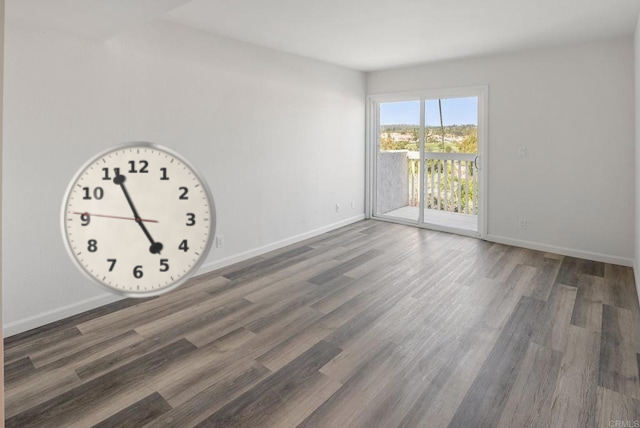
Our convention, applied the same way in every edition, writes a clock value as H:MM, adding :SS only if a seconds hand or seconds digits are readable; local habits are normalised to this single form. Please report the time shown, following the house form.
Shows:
4:55:46
